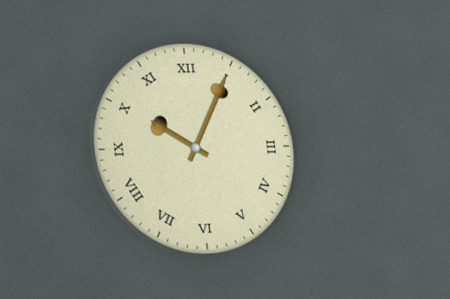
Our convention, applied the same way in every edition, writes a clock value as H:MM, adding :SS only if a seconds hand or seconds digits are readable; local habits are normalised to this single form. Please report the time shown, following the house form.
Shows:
10:05
